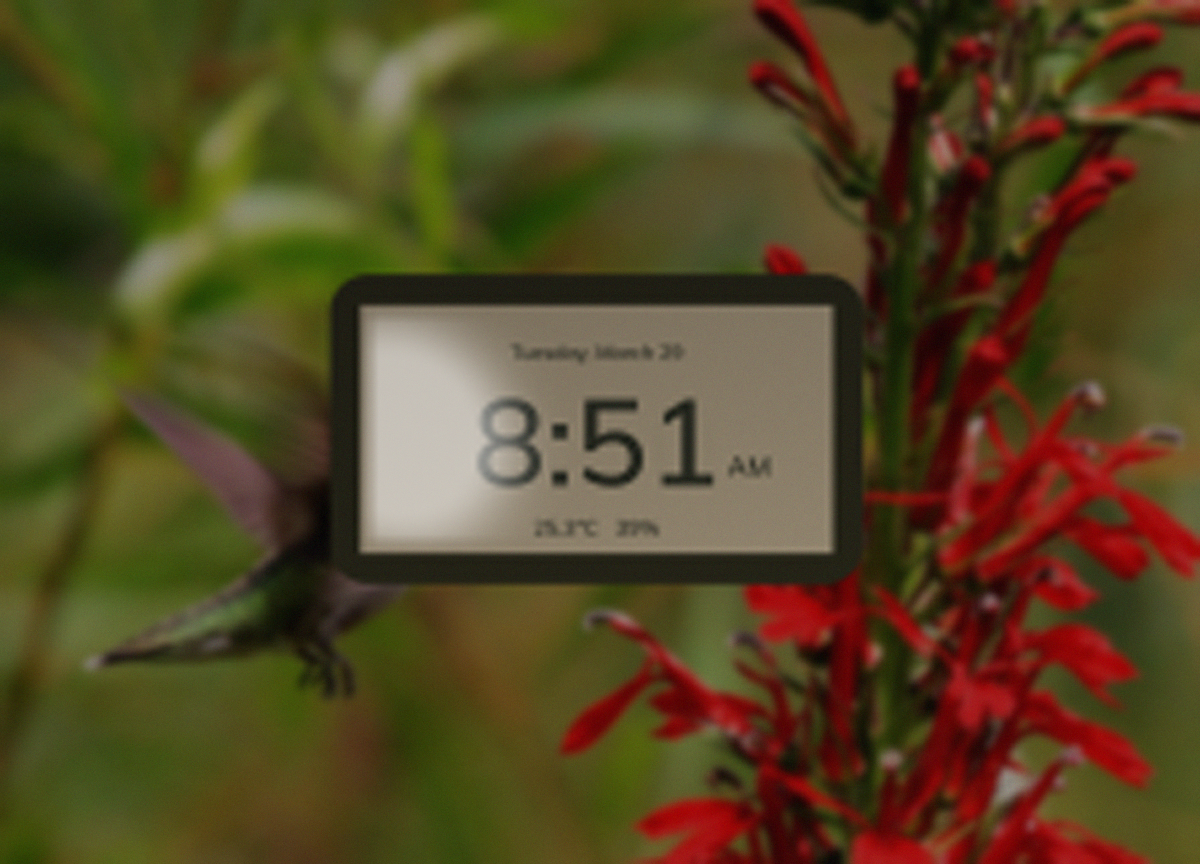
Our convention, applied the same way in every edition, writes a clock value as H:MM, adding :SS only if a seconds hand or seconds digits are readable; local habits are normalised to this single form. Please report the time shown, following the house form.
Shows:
8:51
